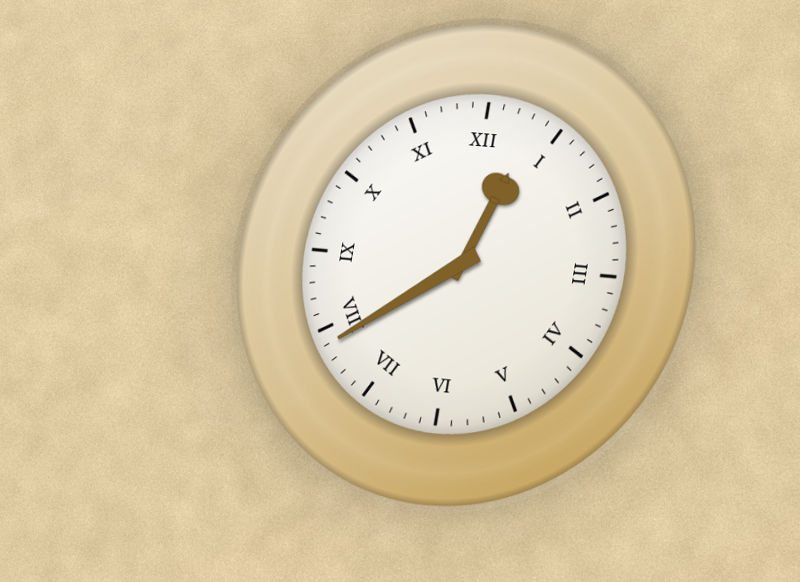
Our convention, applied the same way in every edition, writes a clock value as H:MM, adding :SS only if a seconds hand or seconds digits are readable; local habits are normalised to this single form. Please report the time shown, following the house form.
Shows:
12:39
